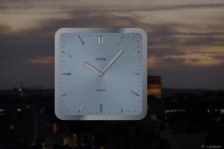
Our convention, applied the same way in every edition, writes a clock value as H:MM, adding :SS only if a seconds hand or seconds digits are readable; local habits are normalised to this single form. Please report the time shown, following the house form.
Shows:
10:07
